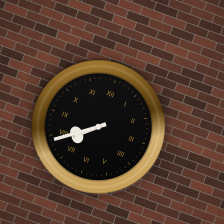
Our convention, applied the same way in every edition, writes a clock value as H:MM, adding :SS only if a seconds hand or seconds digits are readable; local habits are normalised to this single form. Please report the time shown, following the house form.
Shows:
7:39
